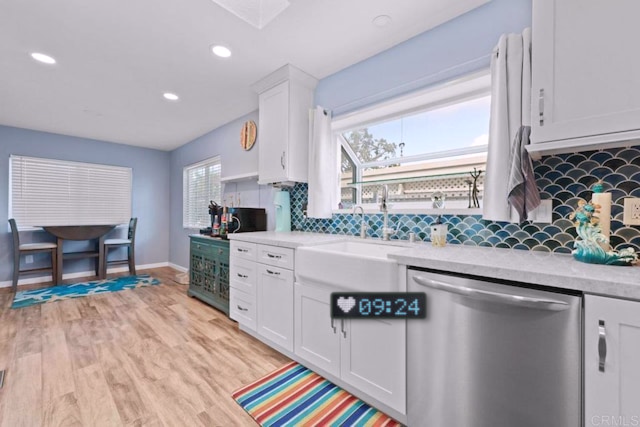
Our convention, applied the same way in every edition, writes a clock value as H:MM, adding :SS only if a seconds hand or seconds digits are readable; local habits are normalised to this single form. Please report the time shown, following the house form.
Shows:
9:24
